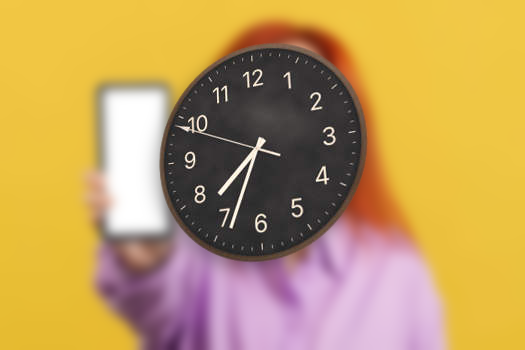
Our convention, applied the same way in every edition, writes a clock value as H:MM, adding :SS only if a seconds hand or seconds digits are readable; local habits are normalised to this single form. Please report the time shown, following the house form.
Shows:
7:33:49
